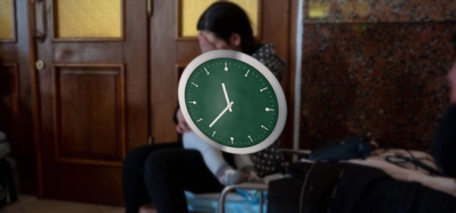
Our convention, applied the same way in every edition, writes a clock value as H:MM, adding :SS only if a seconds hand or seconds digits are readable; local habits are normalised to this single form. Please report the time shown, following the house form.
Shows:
11:37
